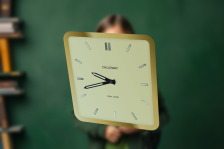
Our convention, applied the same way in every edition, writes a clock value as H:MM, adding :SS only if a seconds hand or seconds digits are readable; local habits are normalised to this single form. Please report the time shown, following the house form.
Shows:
9:42
